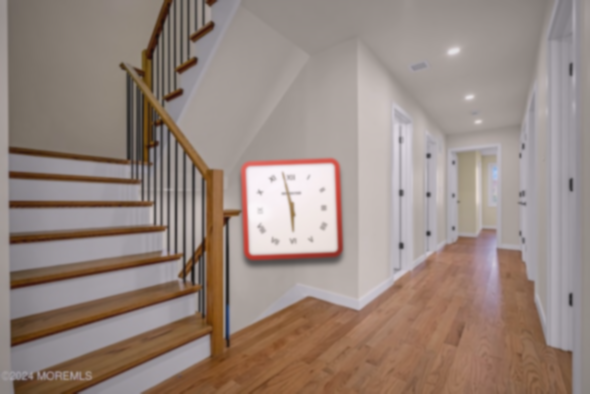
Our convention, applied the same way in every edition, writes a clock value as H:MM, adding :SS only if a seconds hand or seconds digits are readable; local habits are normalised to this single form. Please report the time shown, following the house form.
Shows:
5:58
